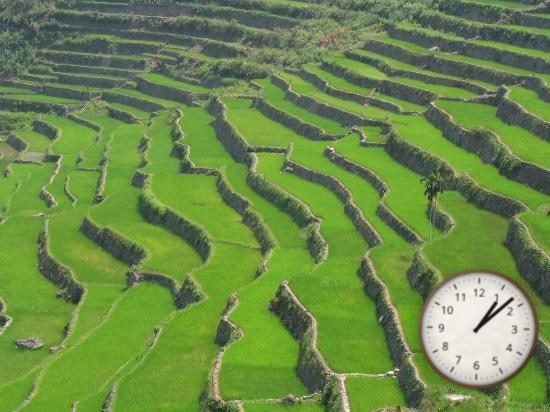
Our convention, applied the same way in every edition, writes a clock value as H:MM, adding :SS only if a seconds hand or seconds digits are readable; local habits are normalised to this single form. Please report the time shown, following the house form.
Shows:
1:08
